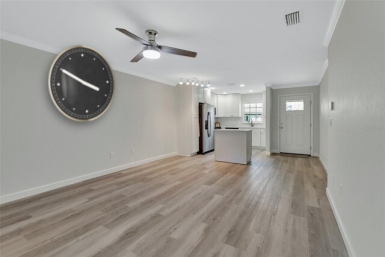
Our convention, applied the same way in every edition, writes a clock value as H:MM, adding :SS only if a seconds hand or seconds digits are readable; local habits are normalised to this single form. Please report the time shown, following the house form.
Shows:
3:50
